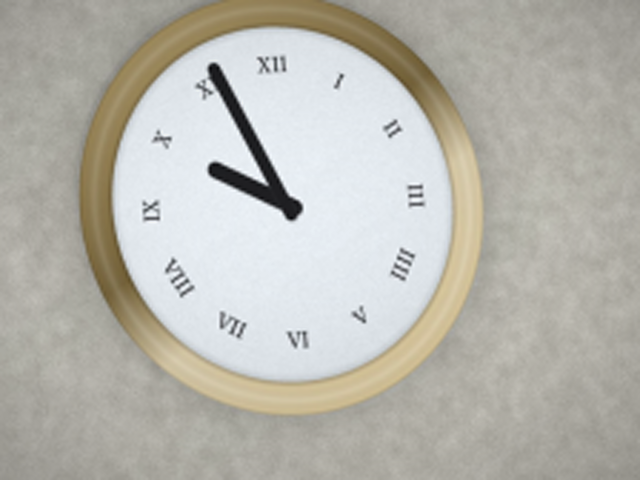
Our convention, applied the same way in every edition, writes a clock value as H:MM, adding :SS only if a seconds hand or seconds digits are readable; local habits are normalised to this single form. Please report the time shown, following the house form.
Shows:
9:56
